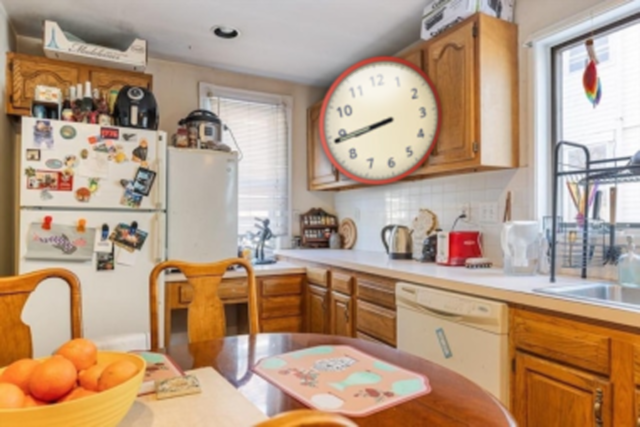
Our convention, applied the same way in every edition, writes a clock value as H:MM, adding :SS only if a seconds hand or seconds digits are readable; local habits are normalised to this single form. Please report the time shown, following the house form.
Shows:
8:44
